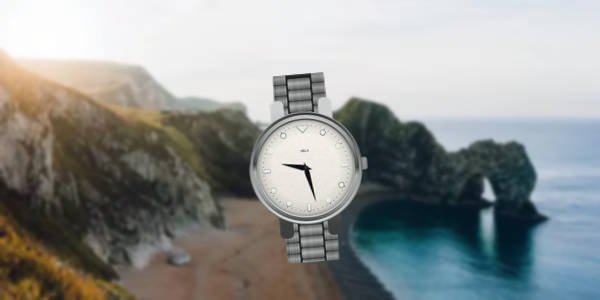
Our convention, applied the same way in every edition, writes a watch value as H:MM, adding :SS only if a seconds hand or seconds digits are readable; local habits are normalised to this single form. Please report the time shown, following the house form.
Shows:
9:28
